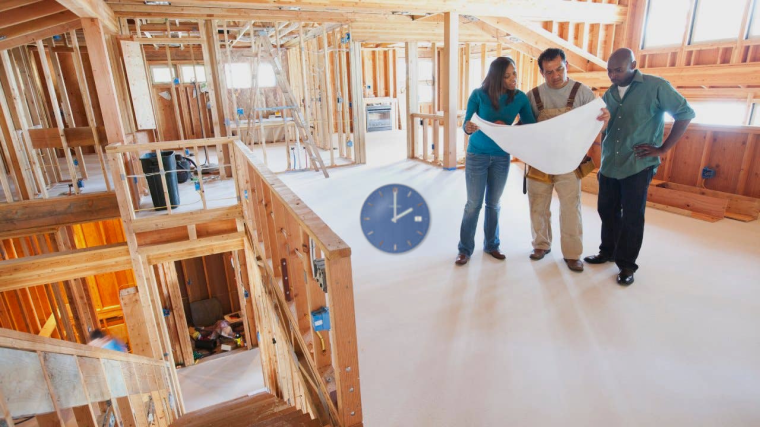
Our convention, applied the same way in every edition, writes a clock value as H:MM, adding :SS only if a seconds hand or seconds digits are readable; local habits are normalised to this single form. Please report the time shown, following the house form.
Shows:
2:00
